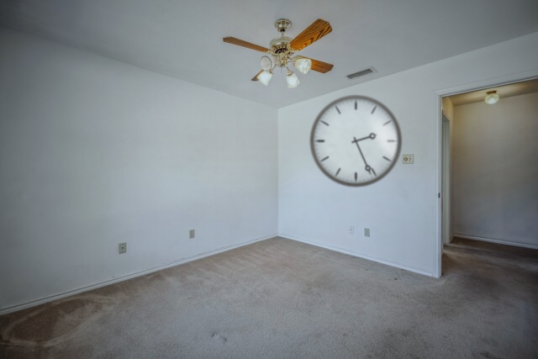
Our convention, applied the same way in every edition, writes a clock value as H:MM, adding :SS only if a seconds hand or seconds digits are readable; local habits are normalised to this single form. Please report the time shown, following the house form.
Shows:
2:26
